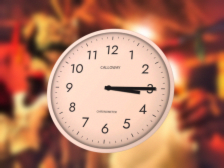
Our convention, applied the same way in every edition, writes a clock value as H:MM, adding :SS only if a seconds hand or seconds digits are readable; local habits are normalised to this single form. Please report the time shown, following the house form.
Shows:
3:15
